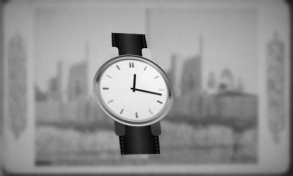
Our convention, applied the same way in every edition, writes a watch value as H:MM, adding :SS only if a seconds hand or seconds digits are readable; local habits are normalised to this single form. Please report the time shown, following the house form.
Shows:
12:17
